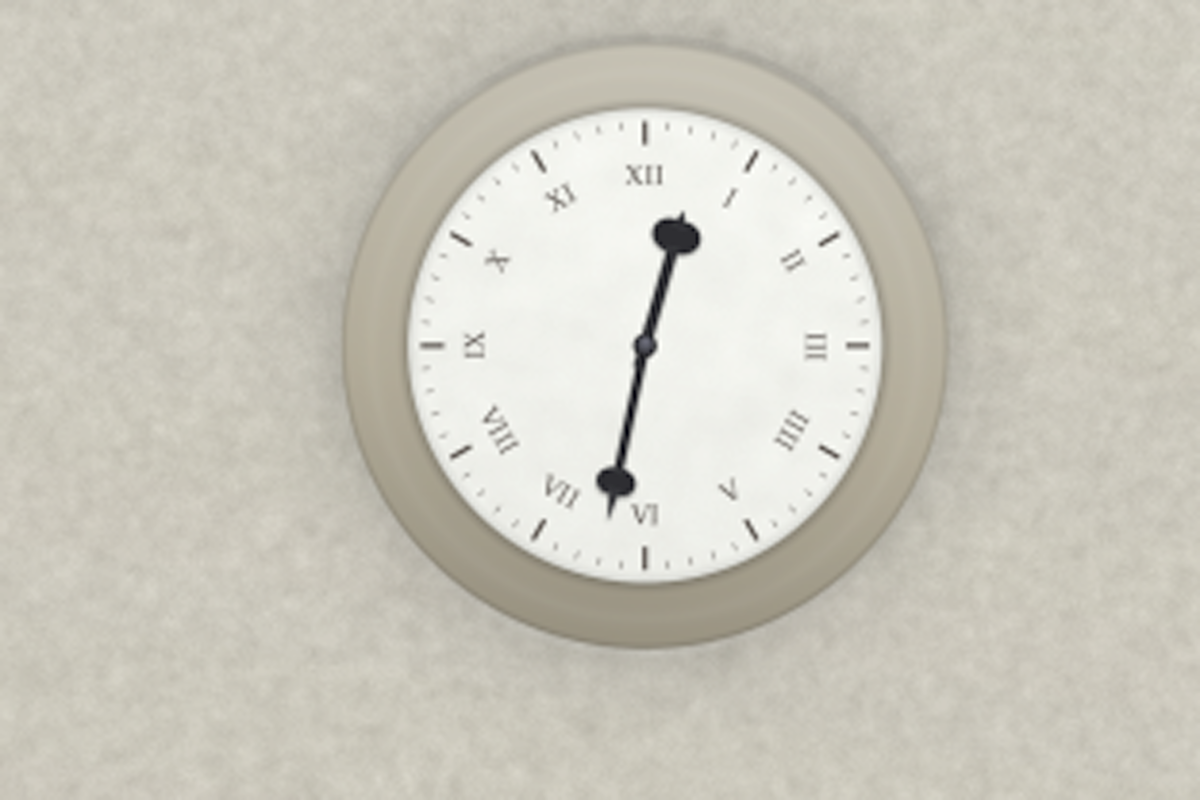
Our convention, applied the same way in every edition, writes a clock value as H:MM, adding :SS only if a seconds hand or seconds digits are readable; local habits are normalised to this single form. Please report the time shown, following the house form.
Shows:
12:32
